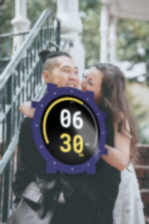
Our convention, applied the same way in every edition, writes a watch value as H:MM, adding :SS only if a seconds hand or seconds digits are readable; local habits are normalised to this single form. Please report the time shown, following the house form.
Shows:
6:30
